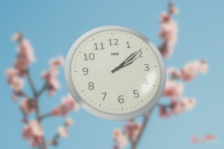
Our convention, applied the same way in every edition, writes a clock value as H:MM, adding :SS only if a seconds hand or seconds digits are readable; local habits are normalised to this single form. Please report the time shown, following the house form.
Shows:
2:09
